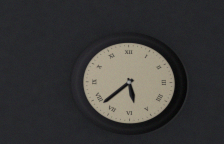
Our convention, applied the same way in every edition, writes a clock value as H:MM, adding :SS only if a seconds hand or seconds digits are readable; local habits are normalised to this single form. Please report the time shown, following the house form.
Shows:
5:38
